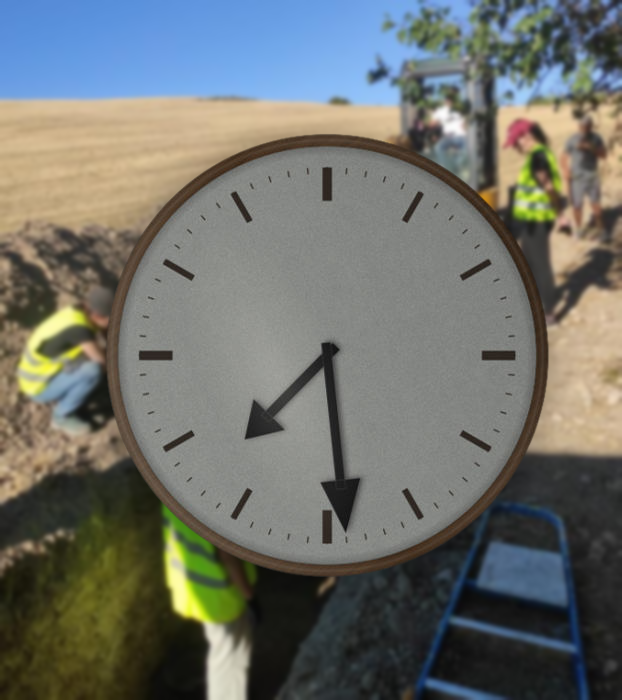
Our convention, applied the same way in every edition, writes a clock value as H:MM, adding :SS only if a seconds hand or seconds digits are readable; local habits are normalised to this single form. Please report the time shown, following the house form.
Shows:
7:29
